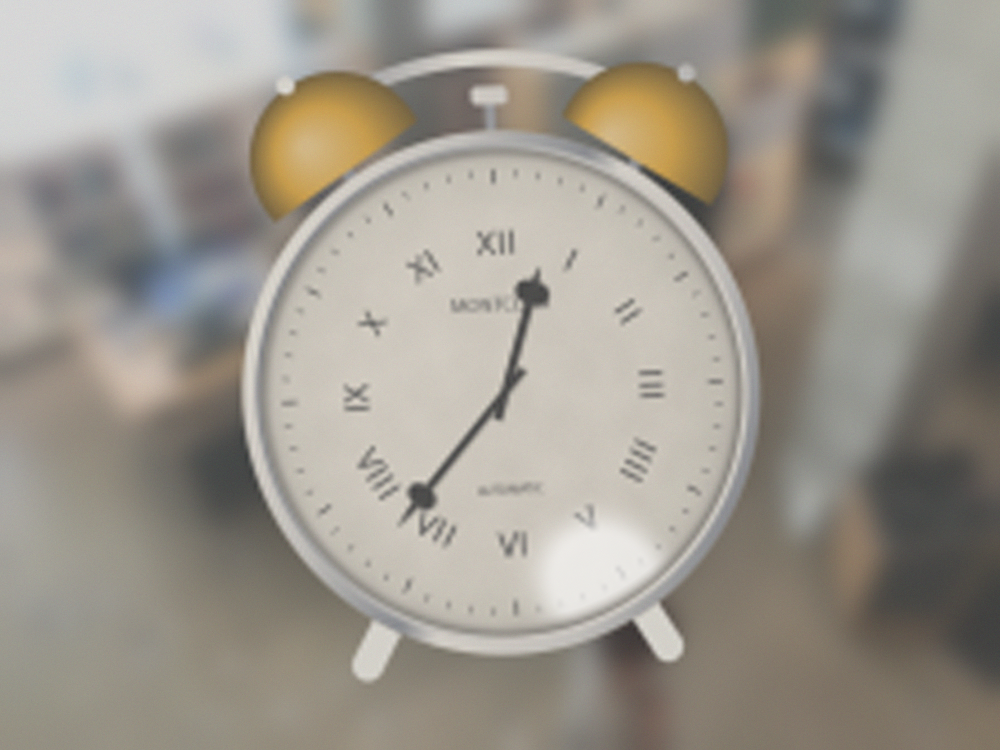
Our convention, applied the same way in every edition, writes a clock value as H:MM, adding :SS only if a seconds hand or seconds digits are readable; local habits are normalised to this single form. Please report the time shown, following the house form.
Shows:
12:37
